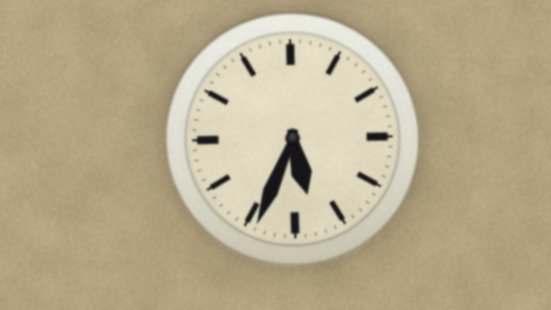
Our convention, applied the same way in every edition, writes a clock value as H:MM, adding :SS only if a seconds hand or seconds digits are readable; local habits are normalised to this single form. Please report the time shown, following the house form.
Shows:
5:34
